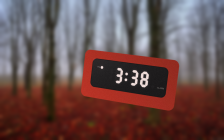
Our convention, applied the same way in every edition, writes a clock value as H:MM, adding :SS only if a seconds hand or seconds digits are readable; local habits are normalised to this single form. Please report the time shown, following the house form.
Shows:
3:38
